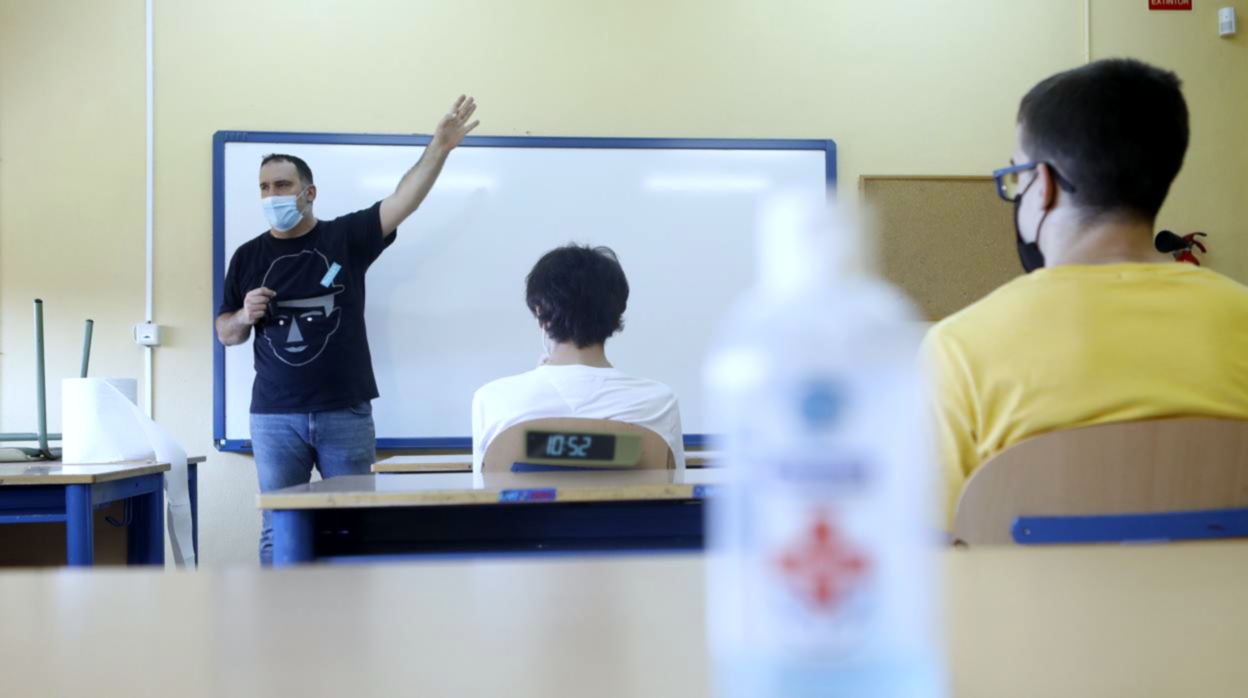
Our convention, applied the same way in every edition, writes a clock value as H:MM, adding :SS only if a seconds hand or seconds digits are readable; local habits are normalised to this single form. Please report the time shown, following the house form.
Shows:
10:52
